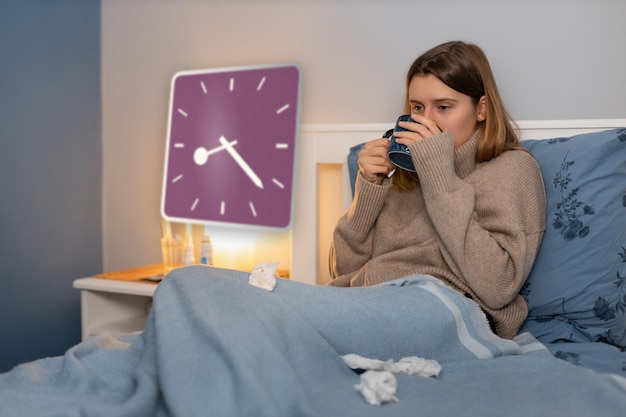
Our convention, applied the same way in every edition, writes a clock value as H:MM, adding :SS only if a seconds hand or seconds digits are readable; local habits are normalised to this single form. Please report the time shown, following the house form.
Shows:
8:22
